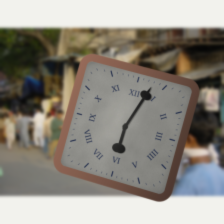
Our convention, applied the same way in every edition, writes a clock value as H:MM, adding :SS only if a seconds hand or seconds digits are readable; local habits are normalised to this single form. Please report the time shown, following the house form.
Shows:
6:03
